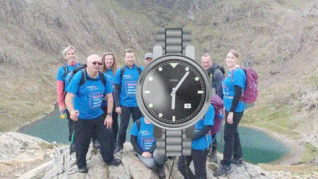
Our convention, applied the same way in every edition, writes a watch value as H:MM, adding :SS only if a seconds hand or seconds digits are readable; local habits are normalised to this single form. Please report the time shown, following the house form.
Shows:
6:06
